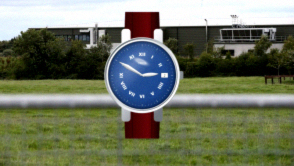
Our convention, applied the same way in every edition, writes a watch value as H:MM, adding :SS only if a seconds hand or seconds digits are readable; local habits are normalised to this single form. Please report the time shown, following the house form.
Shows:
2:50
